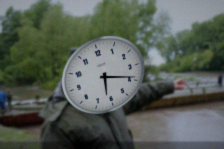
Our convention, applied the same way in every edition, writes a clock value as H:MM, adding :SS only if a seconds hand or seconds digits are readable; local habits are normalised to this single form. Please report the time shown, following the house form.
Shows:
6:19
